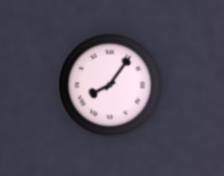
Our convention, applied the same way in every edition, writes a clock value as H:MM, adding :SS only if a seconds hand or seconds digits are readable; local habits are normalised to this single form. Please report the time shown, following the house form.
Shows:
8:06
